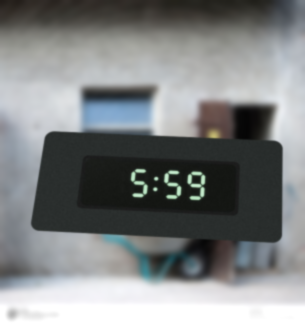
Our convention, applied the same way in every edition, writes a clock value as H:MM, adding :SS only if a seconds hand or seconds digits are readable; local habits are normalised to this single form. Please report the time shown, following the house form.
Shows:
5:59
